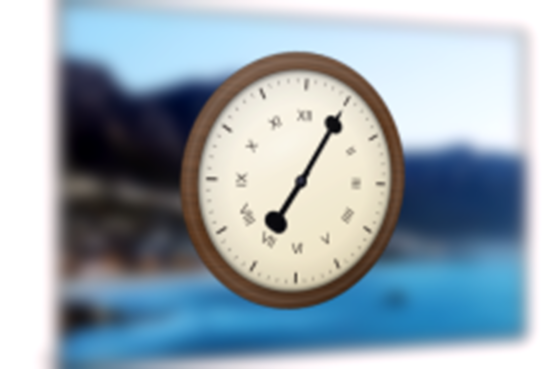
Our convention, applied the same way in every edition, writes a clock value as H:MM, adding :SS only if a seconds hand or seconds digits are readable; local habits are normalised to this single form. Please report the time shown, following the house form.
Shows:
7:05
